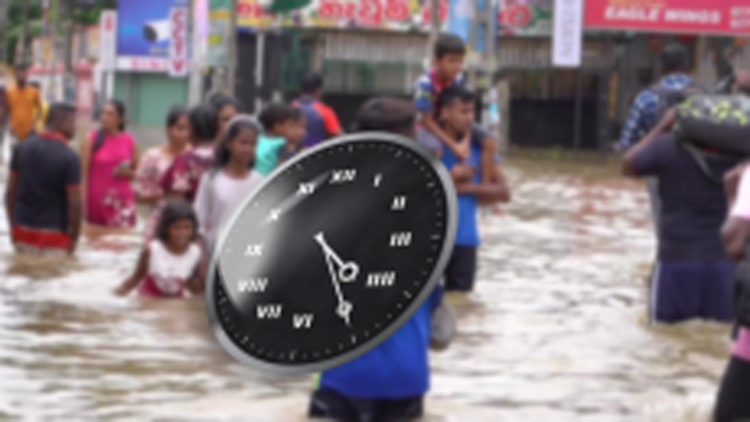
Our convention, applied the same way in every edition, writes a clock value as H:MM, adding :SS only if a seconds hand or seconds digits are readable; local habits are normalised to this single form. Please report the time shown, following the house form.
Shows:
4:25
